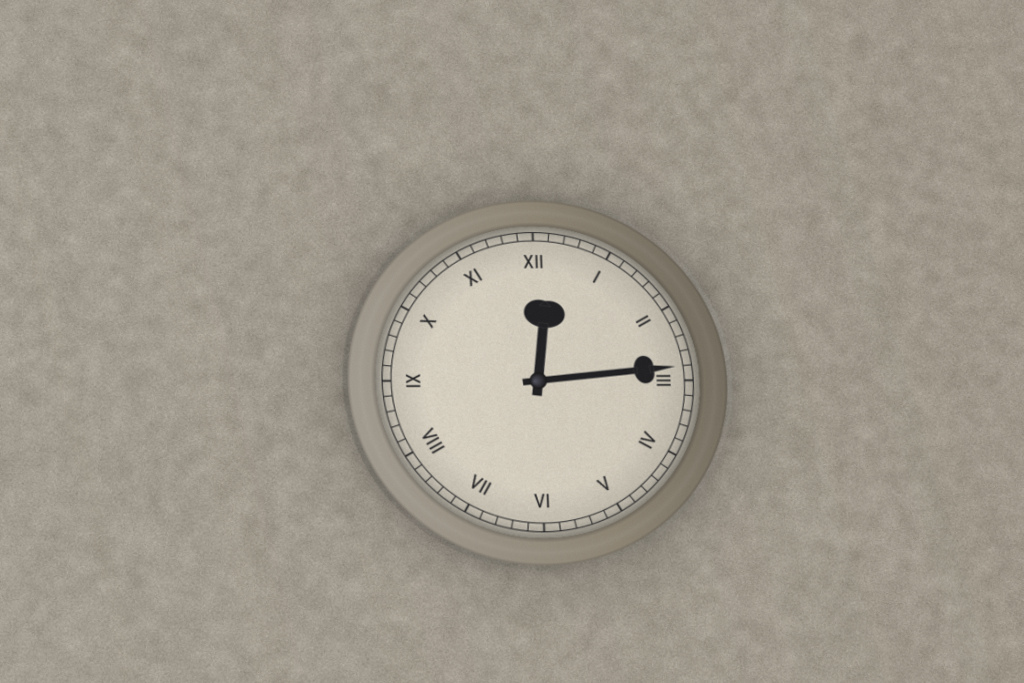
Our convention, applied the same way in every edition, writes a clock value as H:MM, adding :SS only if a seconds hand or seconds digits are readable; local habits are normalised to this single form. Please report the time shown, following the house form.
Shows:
12:14
